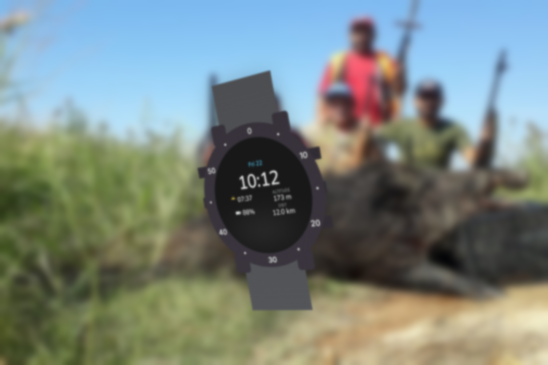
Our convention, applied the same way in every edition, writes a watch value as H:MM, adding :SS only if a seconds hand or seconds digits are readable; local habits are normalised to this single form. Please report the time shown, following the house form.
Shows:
10:12
